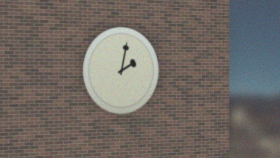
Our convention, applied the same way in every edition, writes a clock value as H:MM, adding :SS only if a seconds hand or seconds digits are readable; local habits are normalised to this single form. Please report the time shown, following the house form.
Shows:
2:02
